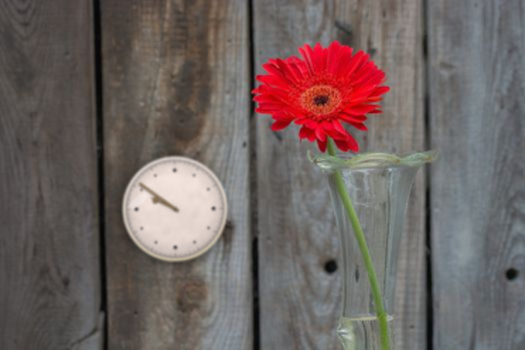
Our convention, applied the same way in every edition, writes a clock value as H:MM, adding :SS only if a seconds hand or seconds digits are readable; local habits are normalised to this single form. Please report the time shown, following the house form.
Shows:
9:51
